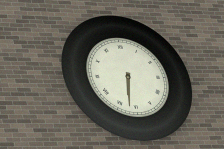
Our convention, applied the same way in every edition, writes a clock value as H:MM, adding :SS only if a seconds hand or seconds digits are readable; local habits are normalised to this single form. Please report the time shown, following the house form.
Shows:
6:32
